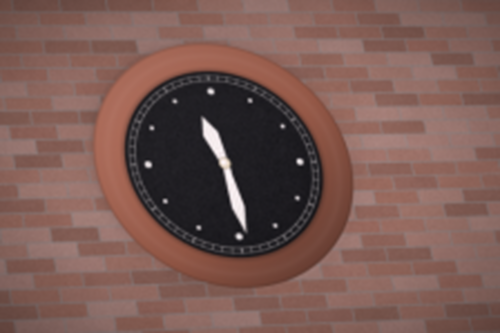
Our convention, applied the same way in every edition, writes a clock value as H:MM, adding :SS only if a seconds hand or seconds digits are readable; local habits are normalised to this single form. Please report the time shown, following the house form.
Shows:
11:29
